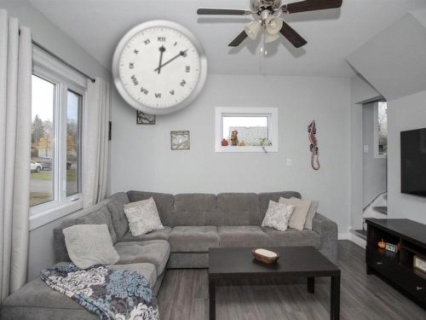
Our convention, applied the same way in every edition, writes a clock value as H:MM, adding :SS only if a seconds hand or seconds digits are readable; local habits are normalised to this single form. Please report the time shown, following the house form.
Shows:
12:09
